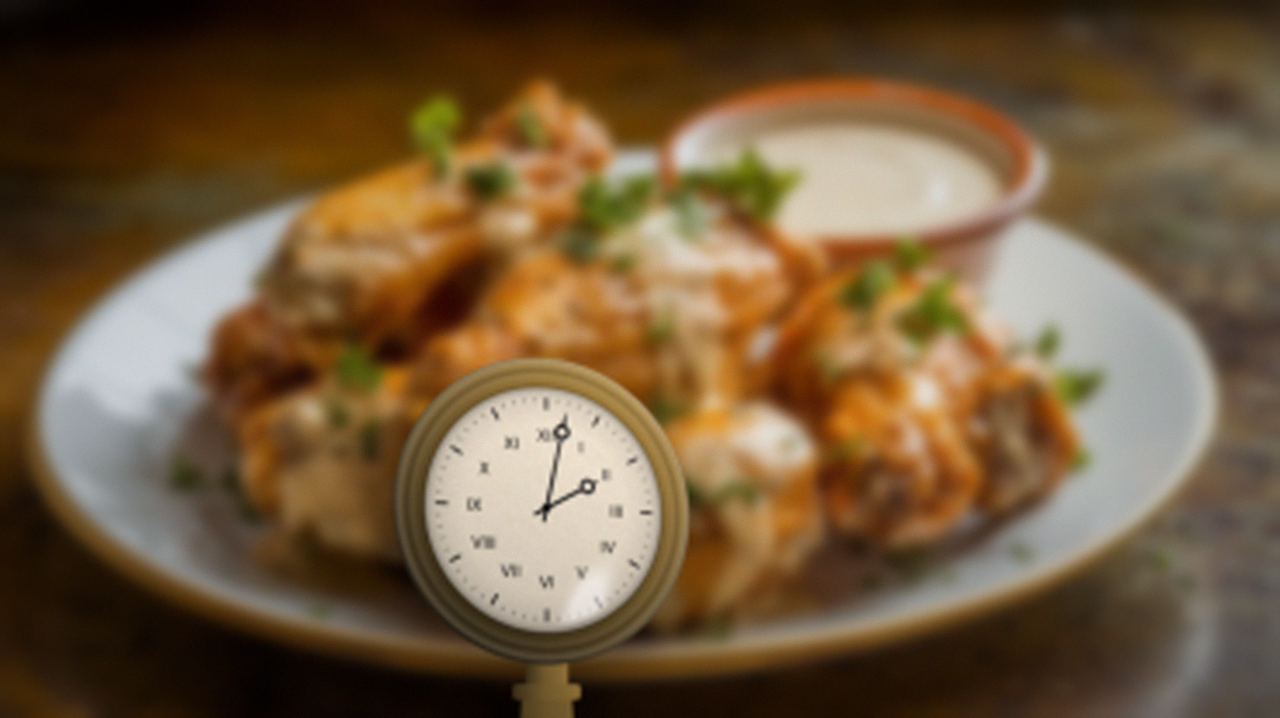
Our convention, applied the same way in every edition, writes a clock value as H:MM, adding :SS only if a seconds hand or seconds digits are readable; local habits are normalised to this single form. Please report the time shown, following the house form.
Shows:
2:02
